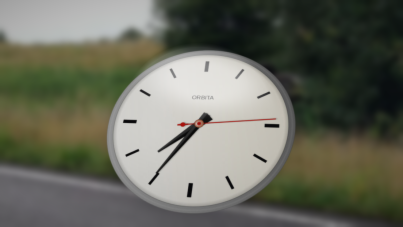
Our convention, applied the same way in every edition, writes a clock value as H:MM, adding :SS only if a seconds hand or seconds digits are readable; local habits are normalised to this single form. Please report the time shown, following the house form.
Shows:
7:35:14
